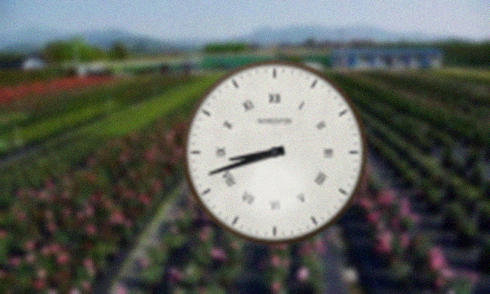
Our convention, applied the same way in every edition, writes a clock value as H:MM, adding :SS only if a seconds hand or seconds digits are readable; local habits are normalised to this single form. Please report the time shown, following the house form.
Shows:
8:42
